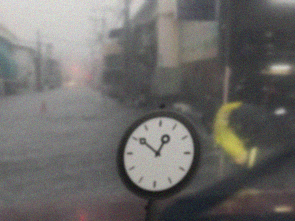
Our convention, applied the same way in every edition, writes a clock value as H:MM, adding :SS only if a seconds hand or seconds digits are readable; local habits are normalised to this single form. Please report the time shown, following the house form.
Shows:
12:51
